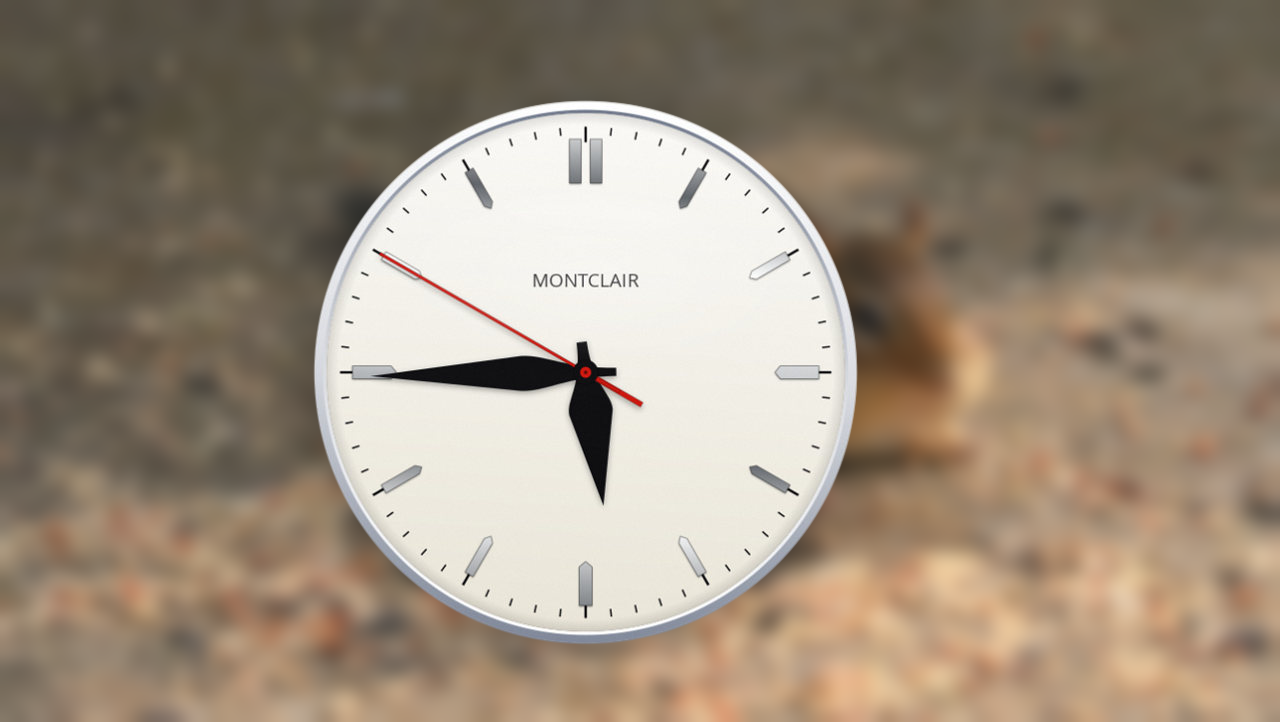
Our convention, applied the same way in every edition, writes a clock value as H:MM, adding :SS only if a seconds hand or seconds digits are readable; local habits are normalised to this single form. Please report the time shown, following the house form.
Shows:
5:44:50
